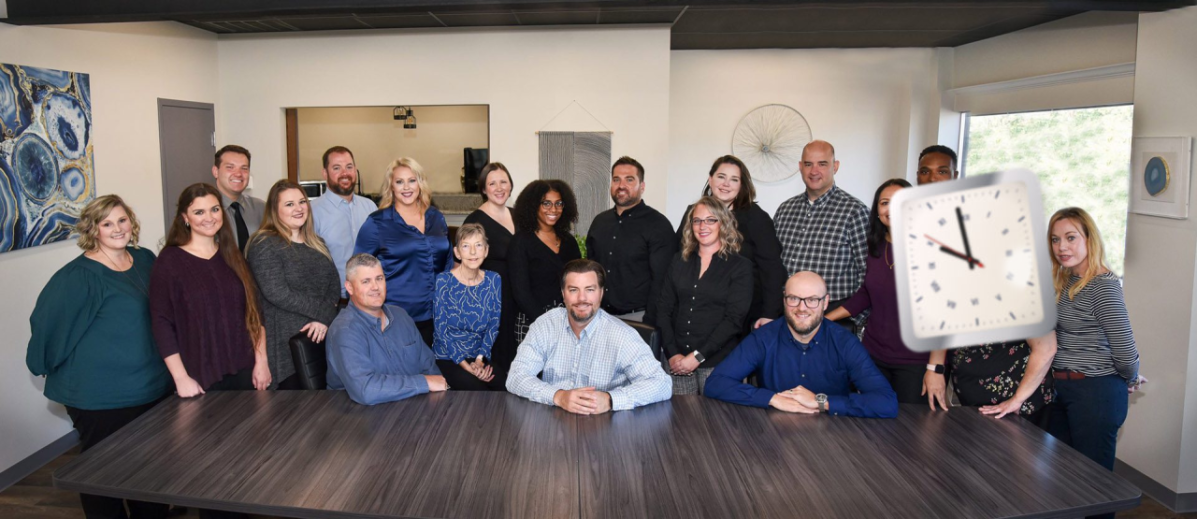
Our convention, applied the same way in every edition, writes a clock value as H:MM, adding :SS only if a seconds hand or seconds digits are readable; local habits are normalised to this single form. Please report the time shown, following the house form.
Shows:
9:58:51
